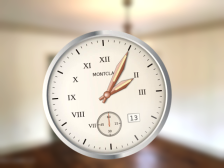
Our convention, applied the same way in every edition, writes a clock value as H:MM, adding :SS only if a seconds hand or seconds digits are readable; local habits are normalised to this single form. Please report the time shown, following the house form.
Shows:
2:05
